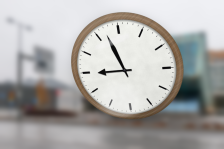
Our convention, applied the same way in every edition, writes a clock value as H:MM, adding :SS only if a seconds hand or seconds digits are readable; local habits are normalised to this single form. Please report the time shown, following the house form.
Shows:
8:57
